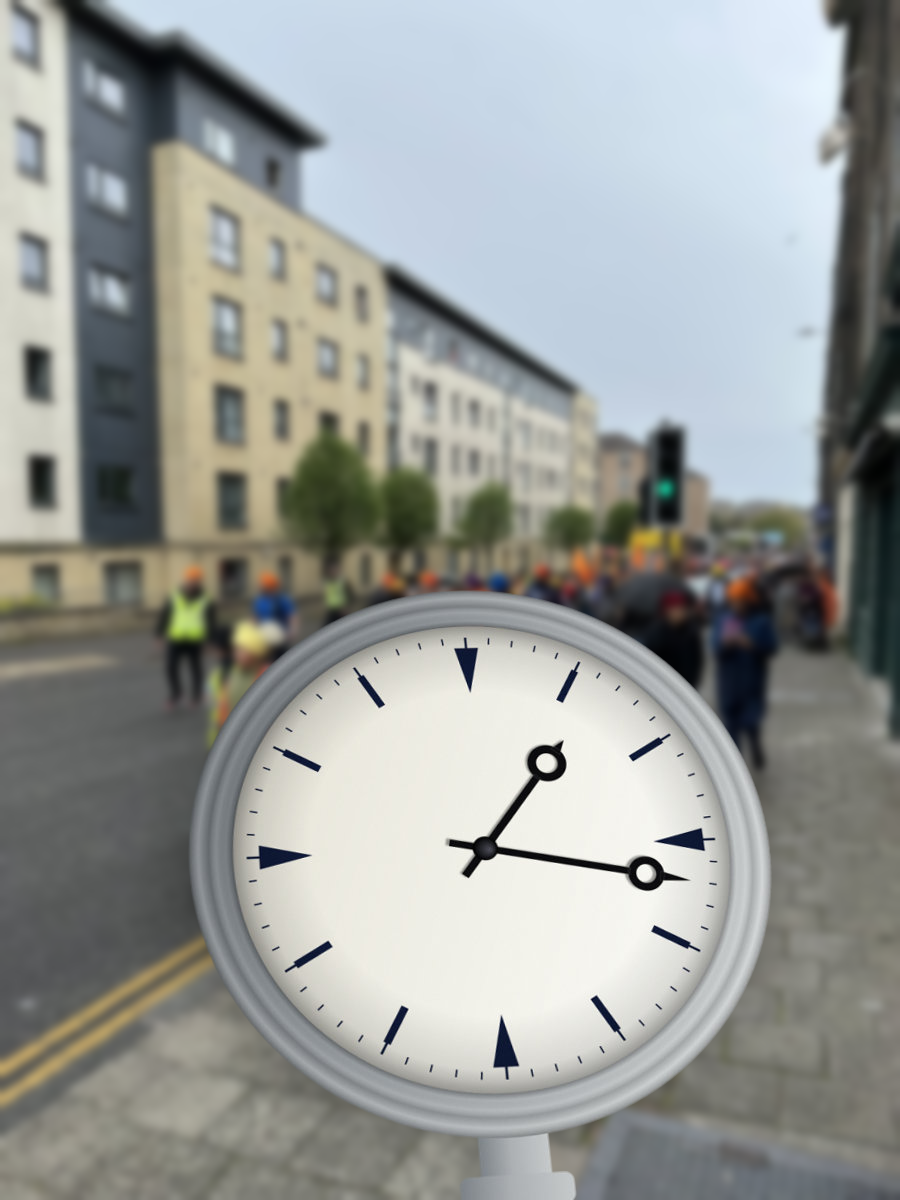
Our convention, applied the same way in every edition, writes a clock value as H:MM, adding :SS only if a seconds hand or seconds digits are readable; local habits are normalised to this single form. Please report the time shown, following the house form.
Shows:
1:17
